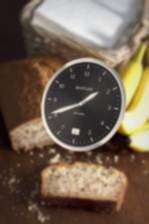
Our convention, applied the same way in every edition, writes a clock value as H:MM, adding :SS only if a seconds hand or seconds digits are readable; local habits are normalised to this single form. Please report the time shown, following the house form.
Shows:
1:41
